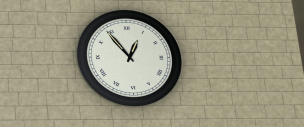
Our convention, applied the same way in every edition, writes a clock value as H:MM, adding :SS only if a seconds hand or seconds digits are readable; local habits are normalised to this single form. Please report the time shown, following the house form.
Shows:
12:54
